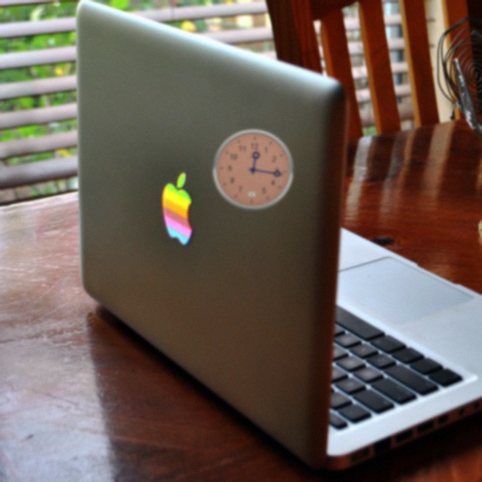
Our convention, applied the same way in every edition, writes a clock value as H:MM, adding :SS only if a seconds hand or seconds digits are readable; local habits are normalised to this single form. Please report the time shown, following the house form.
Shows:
12:16
